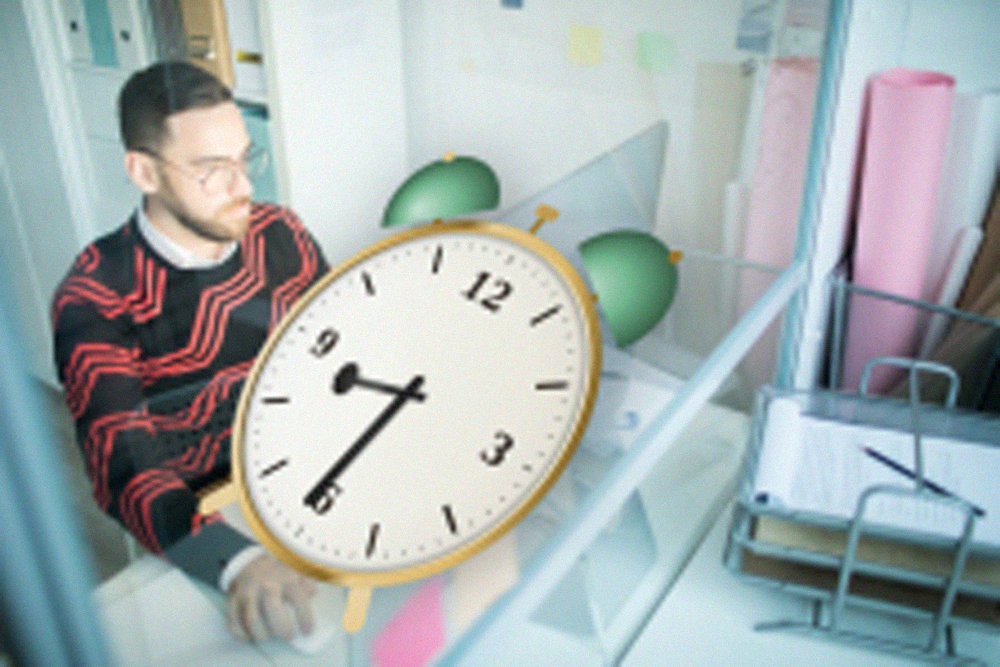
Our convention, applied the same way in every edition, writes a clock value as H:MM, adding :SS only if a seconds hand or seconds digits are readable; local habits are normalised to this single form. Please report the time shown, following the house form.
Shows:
8:31
